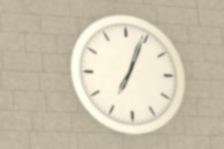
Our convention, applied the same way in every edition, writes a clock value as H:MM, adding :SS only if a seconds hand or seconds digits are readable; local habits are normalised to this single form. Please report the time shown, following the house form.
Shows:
7:04
